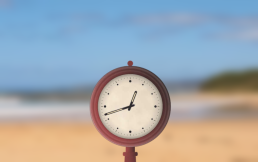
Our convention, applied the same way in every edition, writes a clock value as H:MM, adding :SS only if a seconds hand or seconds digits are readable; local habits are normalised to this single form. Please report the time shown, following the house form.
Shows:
12:42
